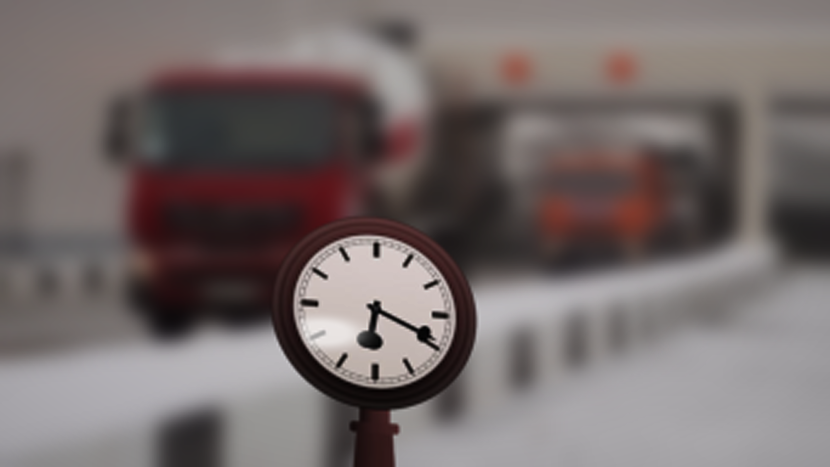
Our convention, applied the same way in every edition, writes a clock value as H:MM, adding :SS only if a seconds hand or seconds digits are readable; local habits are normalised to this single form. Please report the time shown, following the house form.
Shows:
6:19
